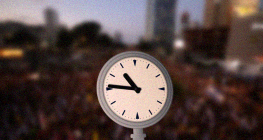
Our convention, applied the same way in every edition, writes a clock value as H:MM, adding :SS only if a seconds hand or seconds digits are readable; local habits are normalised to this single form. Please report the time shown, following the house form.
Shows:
10:46
